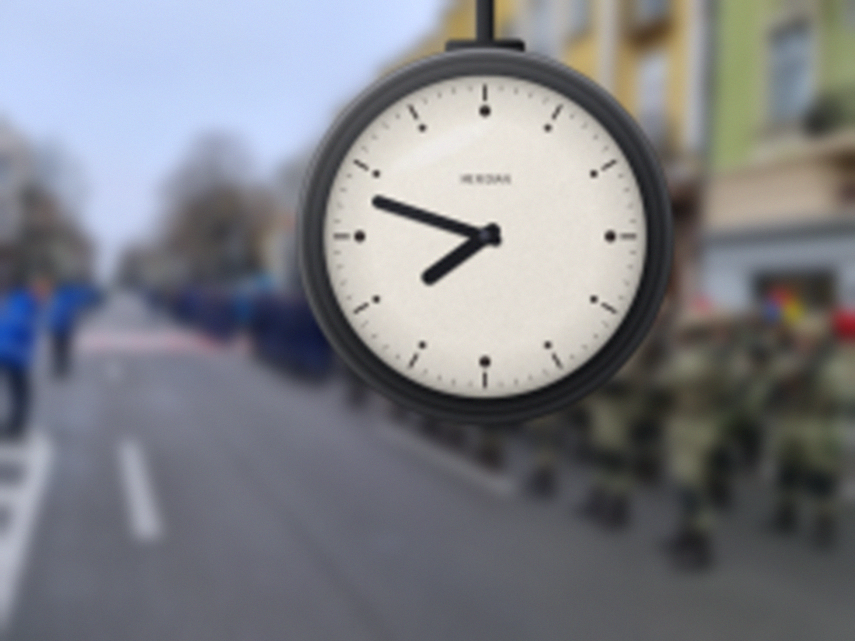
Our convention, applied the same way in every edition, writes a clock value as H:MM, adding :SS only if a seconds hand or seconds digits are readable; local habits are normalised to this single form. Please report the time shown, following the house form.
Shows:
7:48
